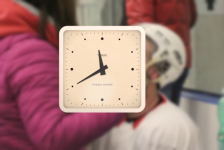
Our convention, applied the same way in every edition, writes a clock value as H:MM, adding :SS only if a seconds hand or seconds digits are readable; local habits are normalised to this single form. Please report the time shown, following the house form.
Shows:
11:40
